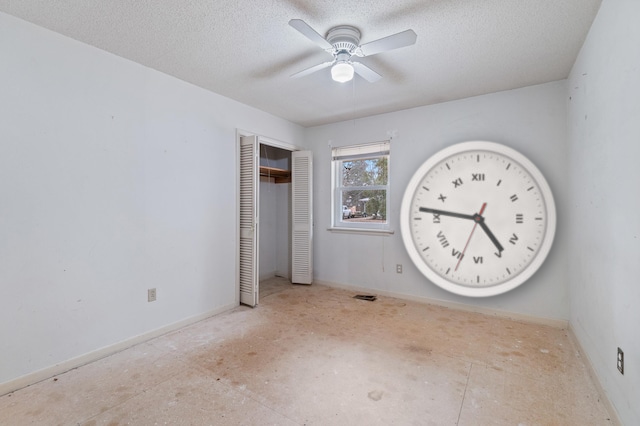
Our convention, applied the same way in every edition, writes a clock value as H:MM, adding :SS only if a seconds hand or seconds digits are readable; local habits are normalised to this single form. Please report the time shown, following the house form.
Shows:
4:46:34
